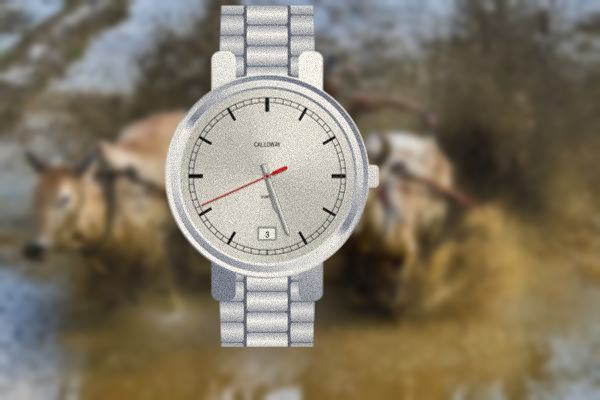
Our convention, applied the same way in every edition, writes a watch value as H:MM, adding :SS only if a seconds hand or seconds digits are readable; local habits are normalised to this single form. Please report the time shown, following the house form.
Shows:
5:26:41
